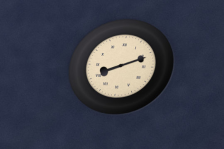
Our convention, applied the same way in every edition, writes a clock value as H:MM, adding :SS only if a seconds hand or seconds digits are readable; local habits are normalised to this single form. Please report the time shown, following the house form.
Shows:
8:11
